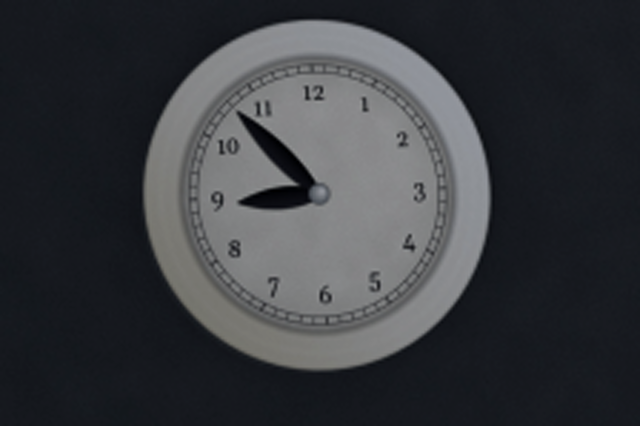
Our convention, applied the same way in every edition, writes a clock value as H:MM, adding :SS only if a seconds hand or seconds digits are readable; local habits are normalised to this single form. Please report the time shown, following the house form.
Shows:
8:53
